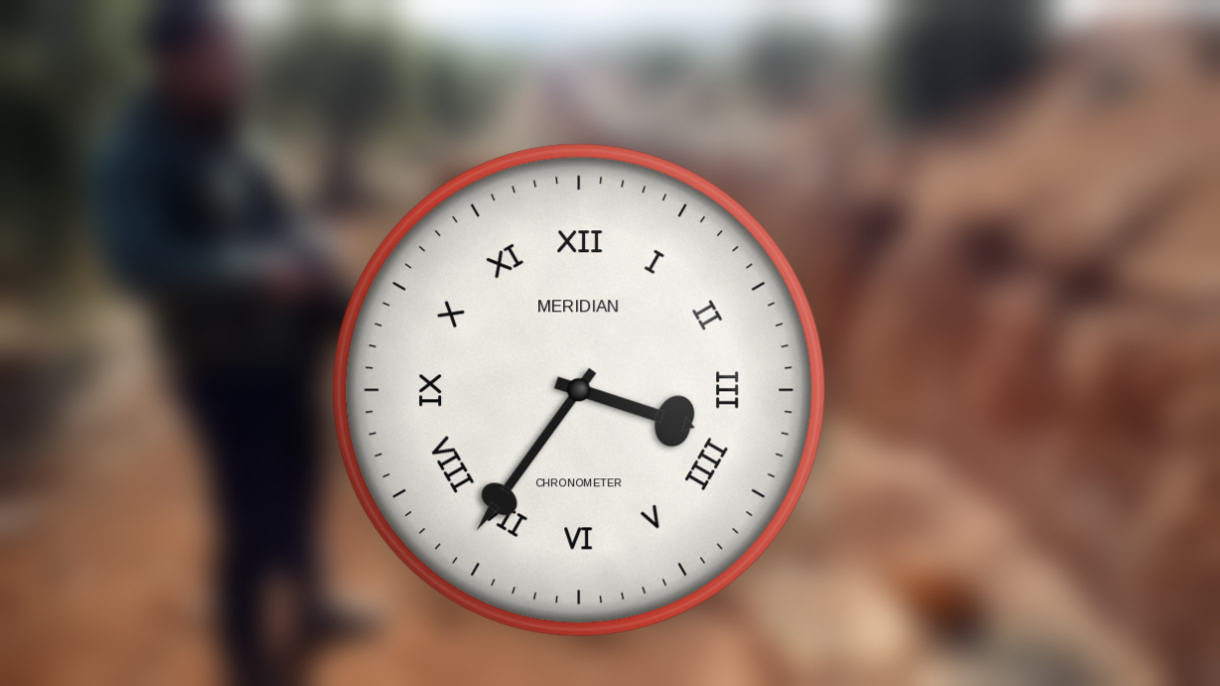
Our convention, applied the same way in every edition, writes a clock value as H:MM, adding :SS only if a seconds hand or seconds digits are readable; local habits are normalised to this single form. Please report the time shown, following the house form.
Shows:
3:36
